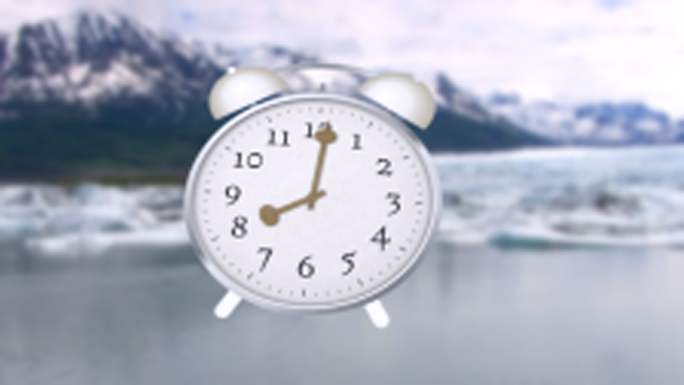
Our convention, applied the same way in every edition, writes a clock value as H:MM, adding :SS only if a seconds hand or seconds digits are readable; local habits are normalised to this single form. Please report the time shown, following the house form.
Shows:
8:01
